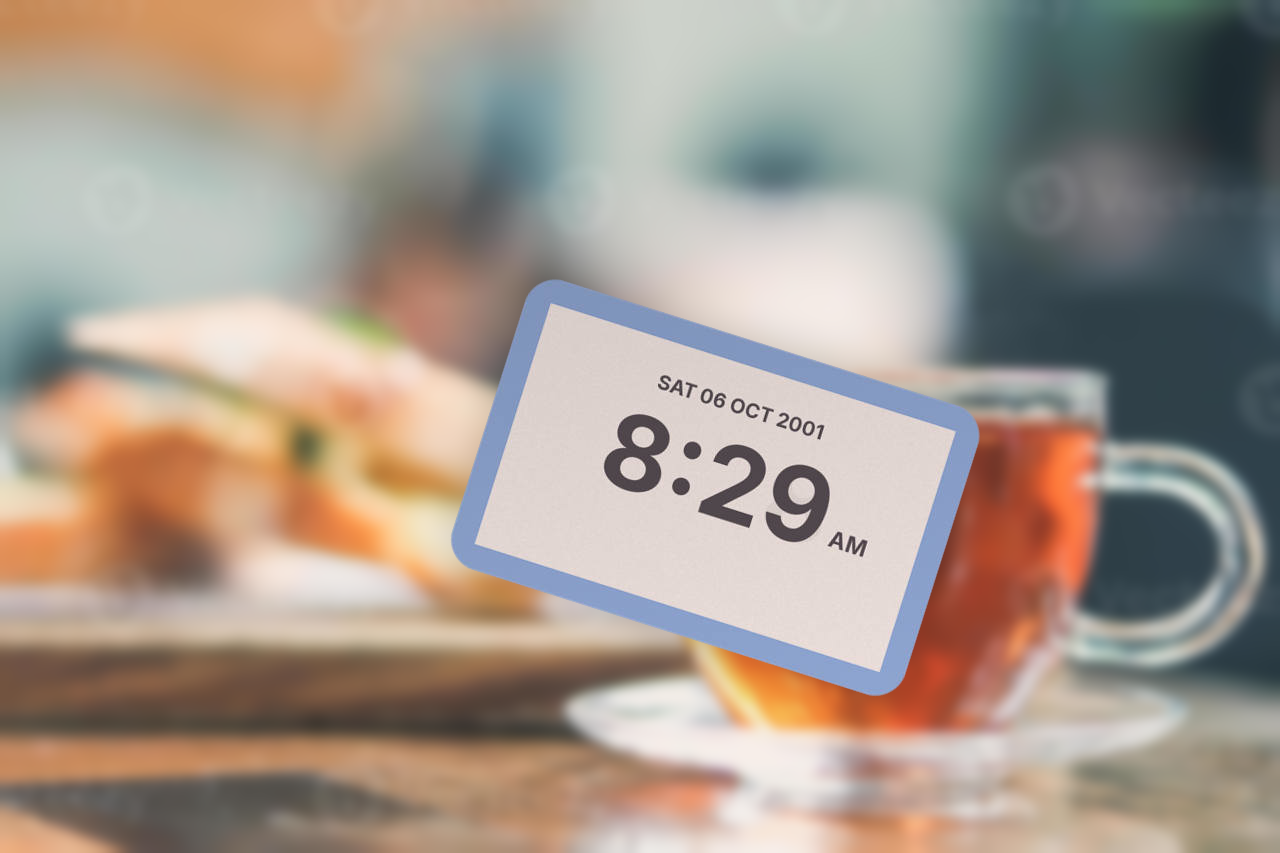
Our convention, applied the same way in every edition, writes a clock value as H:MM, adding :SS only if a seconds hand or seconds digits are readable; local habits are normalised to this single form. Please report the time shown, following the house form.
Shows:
8:29
